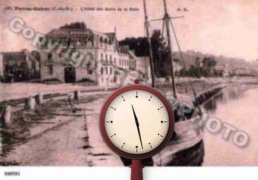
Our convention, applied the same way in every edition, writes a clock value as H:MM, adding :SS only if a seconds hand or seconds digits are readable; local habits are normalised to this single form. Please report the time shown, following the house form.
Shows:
11:28
